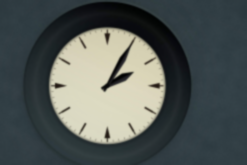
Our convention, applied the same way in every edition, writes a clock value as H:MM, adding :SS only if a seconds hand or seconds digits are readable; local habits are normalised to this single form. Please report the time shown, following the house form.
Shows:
2:05
